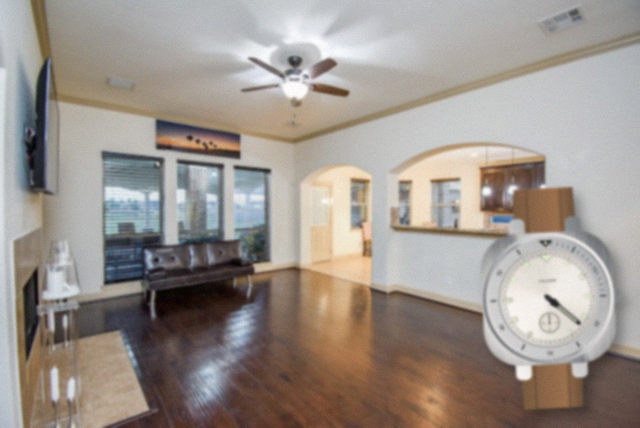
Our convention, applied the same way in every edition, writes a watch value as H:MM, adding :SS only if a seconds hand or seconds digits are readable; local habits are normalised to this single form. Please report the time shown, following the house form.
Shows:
4:22
